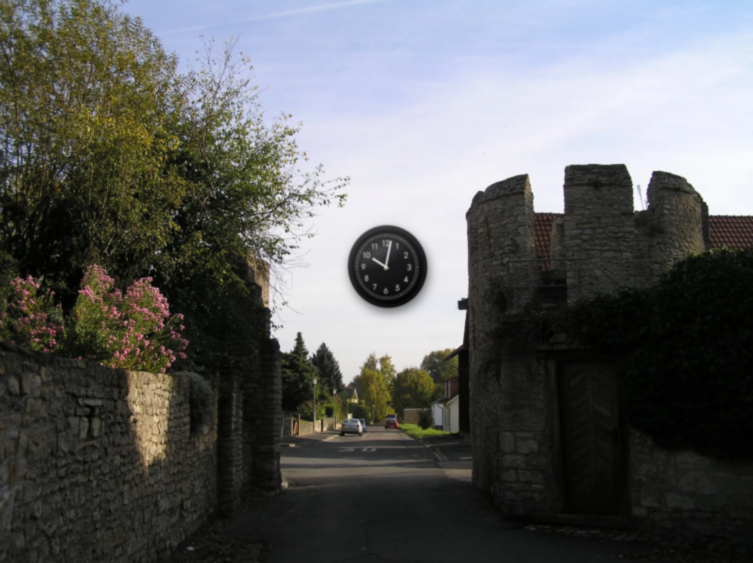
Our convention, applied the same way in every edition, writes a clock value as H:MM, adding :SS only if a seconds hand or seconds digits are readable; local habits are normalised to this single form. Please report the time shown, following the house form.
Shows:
10:02
